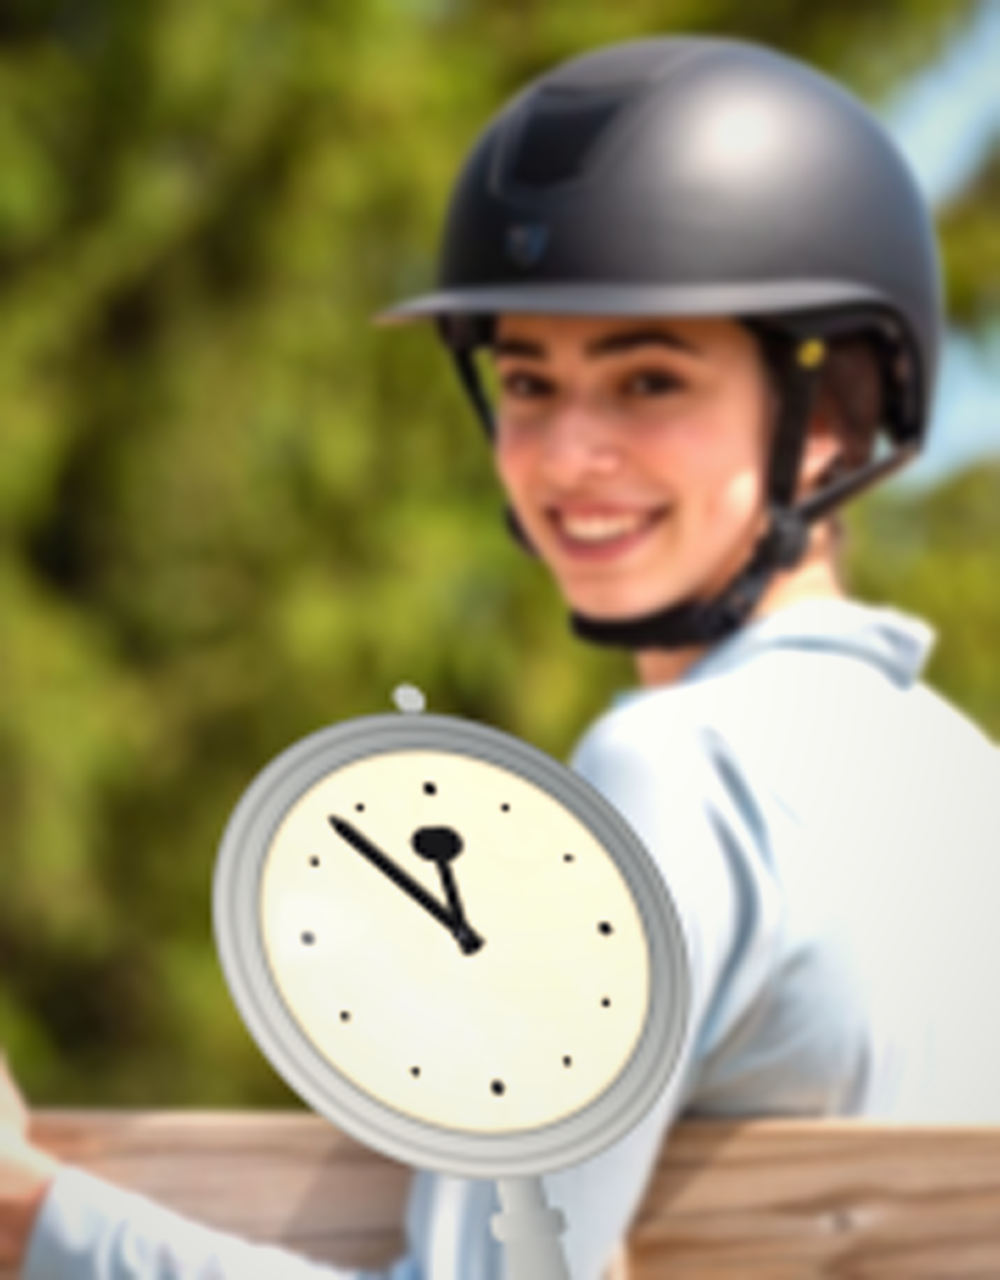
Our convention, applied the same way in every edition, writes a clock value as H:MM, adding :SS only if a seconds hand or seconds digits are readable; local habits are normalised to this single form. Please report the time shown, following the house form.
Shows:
11:53
